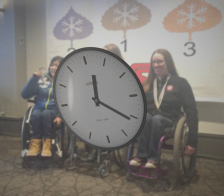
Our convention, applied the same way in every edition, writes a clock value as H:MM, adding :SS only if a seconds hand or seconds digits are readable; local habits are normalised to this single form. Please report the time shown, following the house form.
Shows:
12:21
